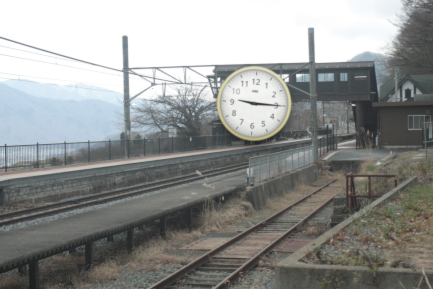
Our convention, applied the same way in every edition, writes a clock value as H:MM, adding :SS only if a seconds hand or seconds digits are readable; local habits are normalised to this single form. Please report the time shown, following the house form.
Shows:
9:15
